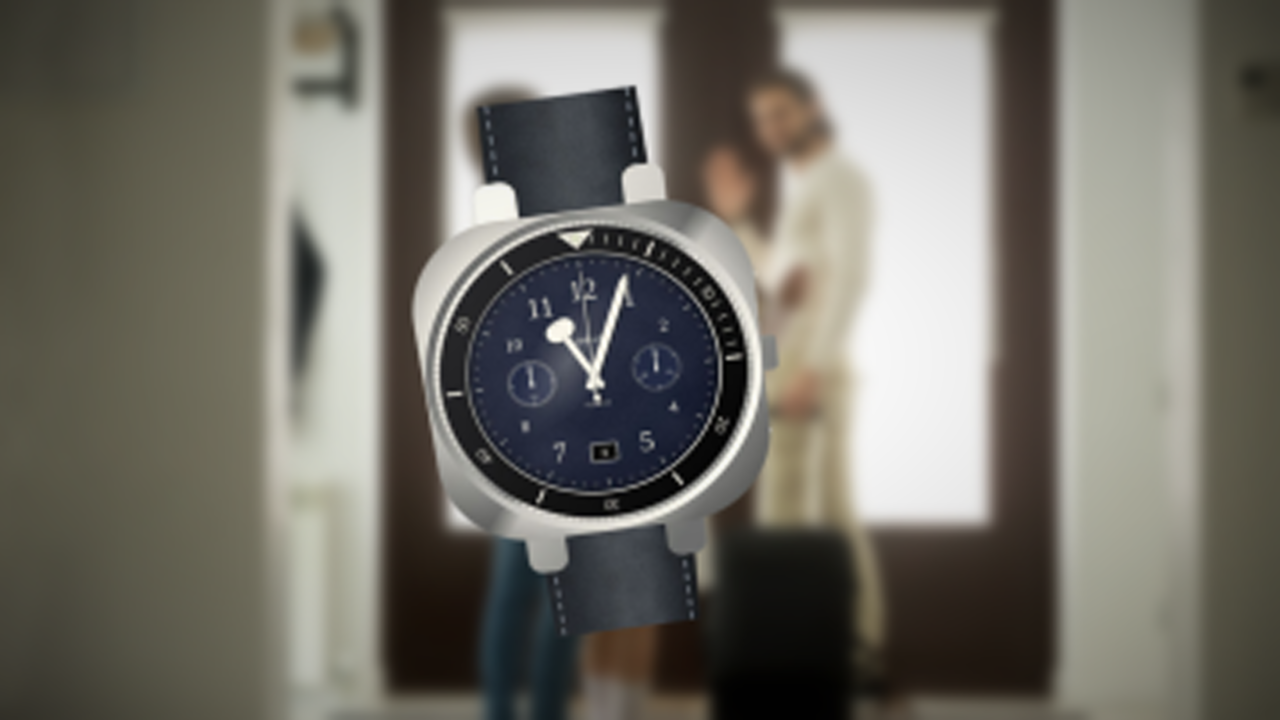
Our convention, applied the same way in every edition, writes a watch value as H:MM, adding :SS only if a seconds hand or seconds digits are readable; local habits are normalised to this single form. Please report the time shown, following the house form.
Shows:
11:04
